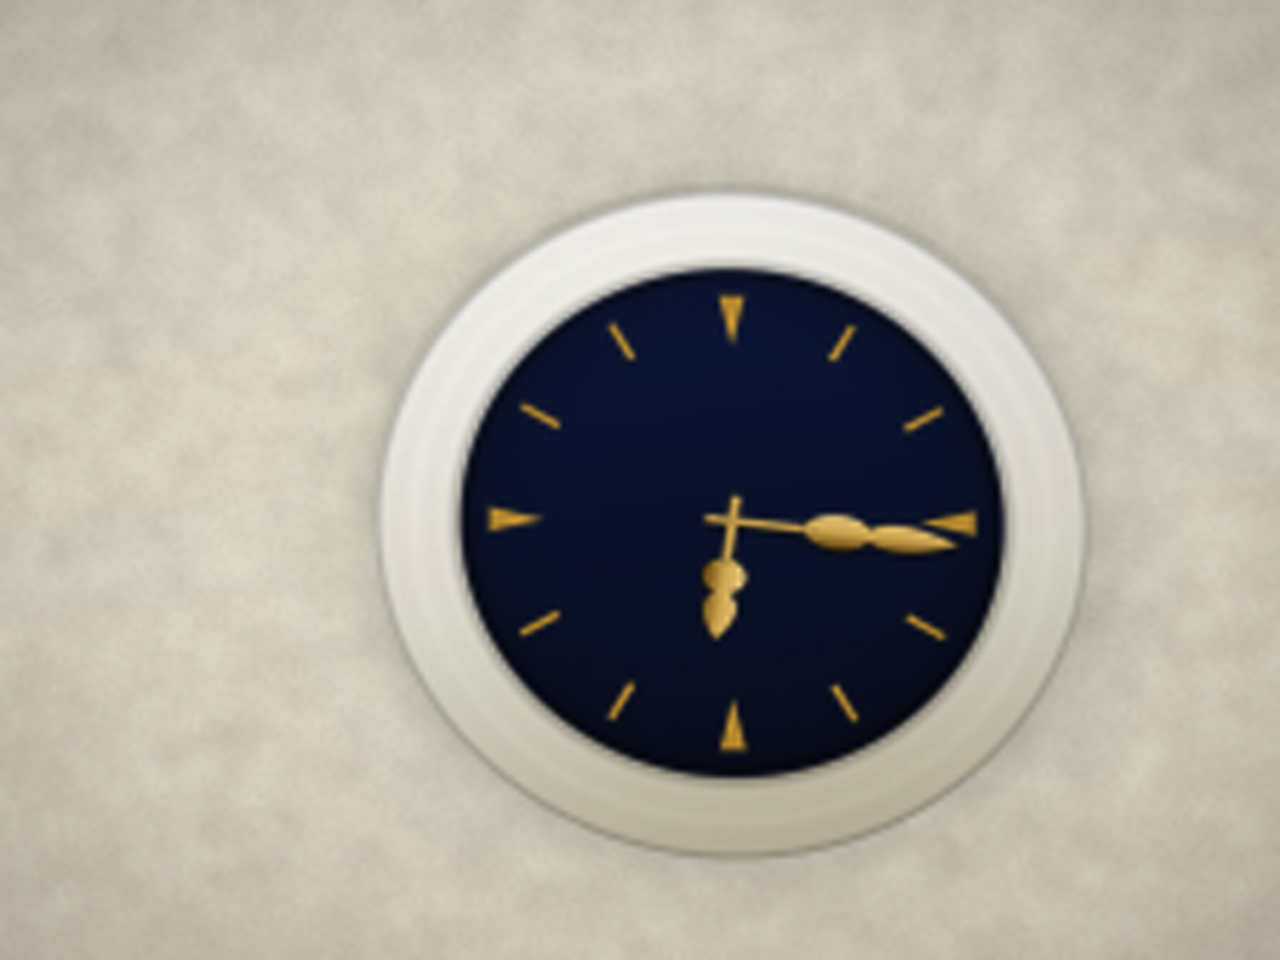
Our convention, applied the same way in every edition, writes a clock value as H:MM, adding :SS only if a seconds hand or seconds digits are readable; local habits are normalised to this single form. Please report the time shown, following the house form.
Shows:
6:16
